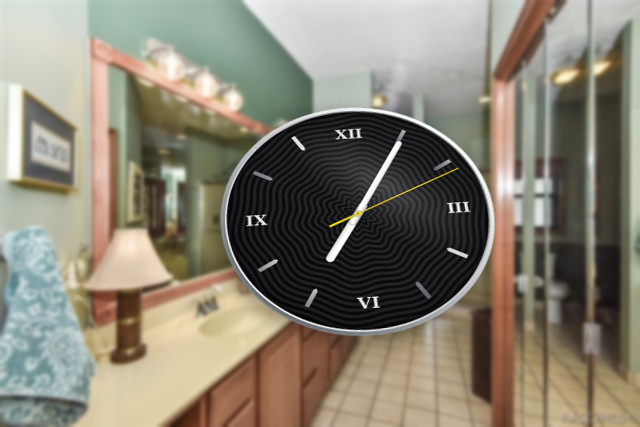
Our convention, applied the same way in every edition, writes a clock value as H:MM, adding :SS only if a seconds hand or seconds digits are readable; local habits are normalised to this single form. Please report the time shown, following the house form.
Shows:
7:05:11
